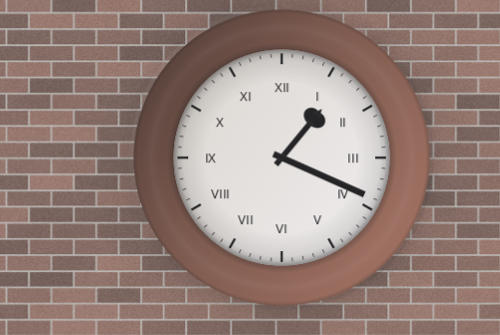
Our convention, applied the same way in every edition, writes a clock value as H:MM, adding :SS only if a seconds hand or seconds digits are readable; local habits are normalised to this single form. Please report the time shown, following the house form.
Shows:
1:19
